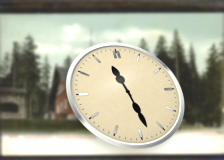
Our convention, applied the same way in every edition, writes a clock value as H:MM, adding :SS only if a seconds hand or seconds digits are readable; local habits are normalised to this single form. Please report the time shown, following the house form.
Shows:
11:28
